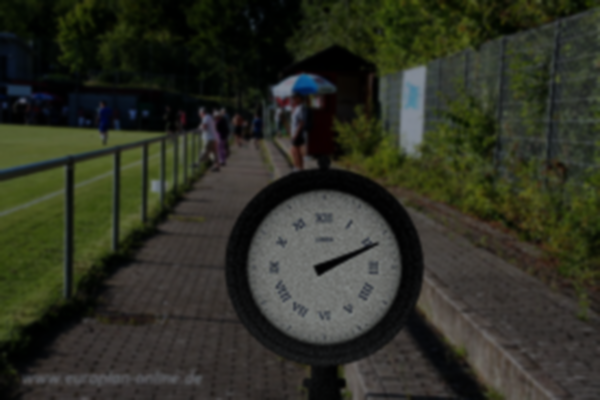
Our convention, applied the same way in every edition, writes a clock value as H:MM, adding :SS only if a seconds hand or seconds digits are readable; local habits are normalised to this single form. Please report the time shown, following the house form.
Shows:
2:11
